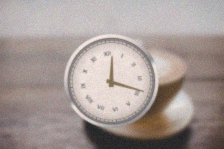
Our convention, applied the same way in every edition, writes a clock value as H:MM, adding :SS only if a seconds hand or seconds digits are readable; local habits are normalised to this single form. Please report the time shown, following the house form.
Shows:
12:19
